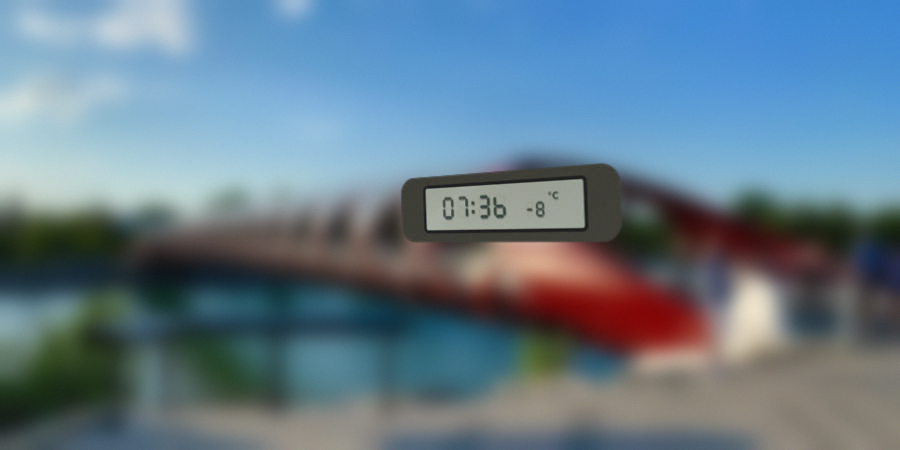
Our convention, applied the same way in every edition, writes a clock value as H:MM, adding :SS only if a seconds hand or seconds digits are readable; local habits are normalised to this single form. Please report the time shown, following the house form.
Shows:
7:36
